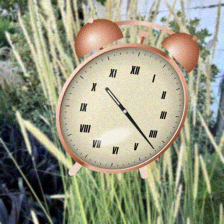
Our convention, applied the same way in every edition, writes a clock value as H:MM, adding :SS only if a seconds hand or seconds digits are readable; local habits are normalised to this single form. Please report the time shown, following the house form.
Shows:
10:22
